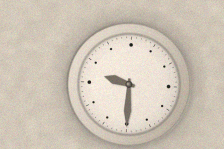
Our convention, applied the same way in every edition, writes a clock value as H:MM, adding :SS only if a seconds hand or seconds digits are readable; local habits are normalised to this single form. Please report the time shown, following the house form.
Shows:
9:30
